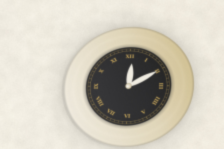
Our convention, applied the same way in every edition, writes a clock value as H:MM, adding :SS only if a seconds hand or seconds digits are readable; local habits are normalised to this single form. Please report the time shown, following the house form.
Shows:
12:10
